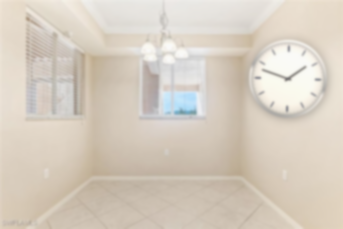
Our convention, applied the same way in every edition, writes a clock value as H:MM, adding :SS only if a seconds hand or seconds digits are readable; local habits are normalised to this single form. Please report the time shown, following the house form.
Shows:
1:48
